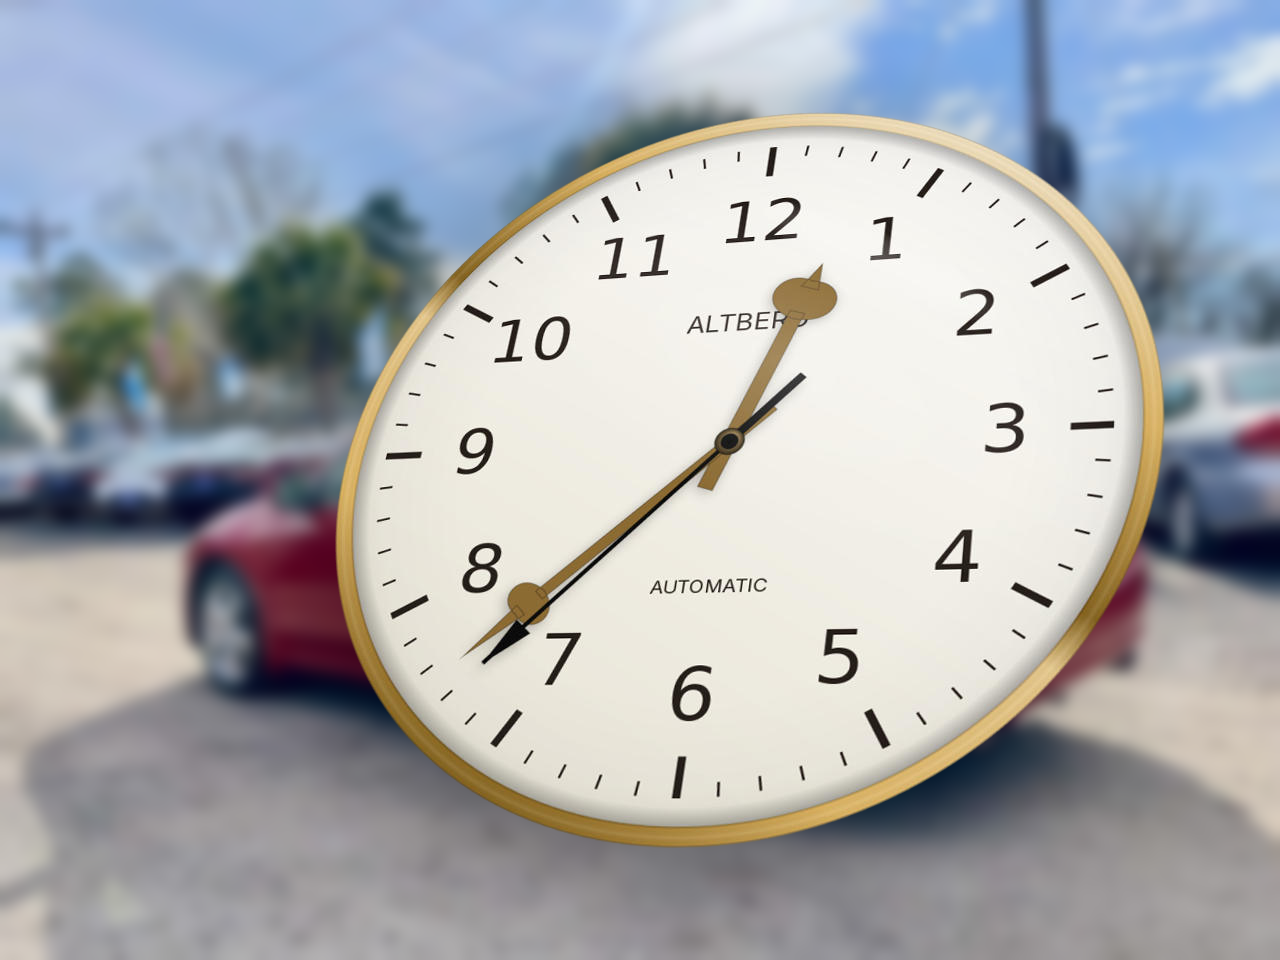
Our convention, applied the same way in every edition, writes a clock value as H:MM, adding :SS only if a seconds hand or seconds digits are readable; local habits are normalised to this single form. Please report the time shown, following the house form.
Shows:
12:37:37
